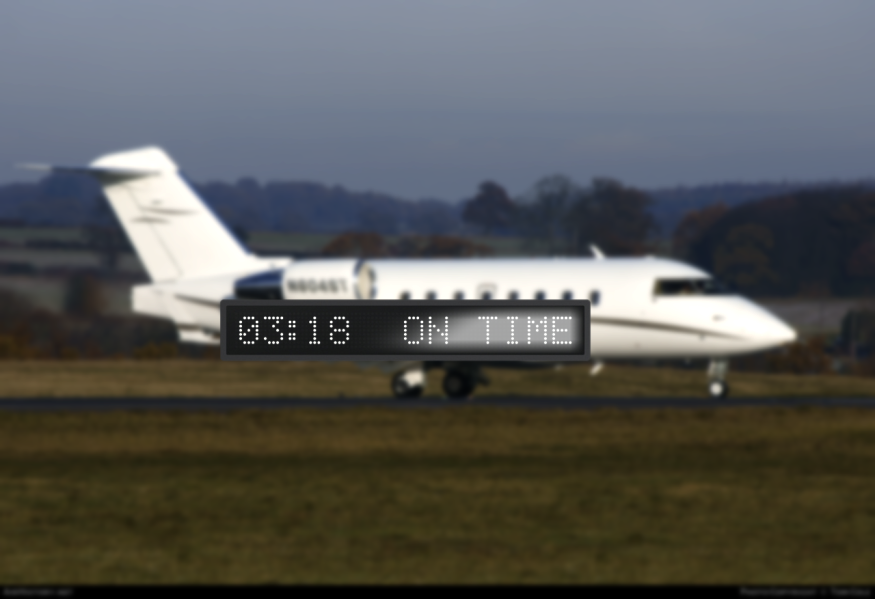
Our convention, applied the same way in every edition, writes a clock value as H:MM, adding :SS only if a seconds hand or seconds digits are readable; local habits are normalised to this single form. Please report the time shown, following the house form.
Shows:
3:18
